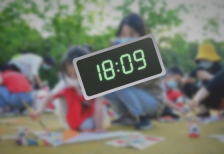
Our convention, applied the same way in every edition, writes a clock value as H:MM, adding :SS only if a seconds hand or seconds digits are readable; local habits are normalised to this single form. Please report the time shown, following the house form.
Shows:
18:09
